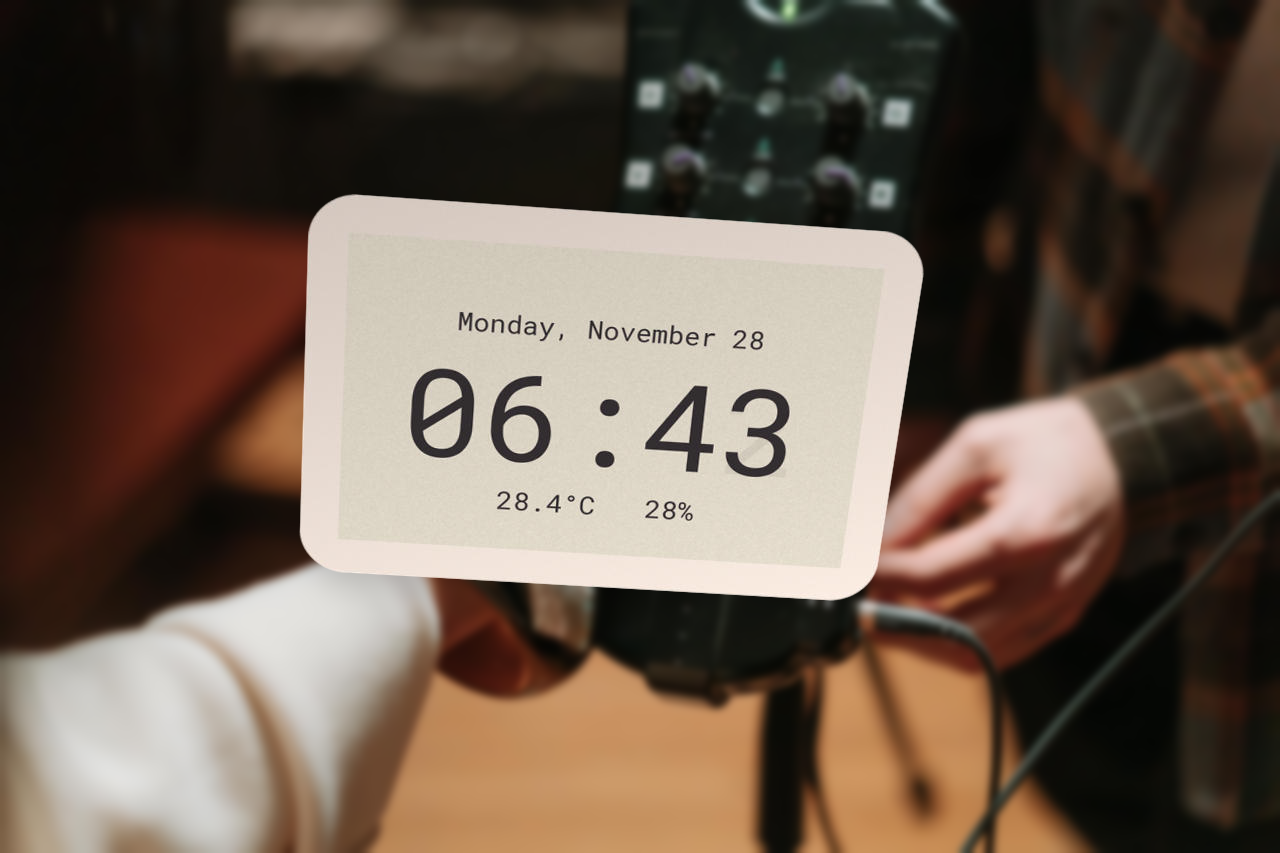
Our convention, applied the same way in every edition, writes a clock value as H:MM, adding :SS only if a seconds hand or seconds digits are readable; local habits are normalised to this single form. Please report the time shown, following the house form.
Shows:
6:43
